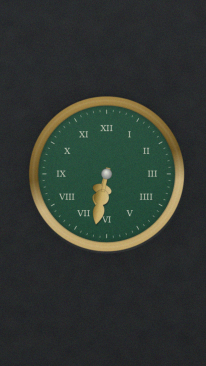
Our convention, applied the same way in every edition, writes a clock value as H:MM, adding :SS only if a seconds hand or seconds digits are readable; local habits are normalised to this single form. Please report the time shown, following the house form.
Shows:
6:32
